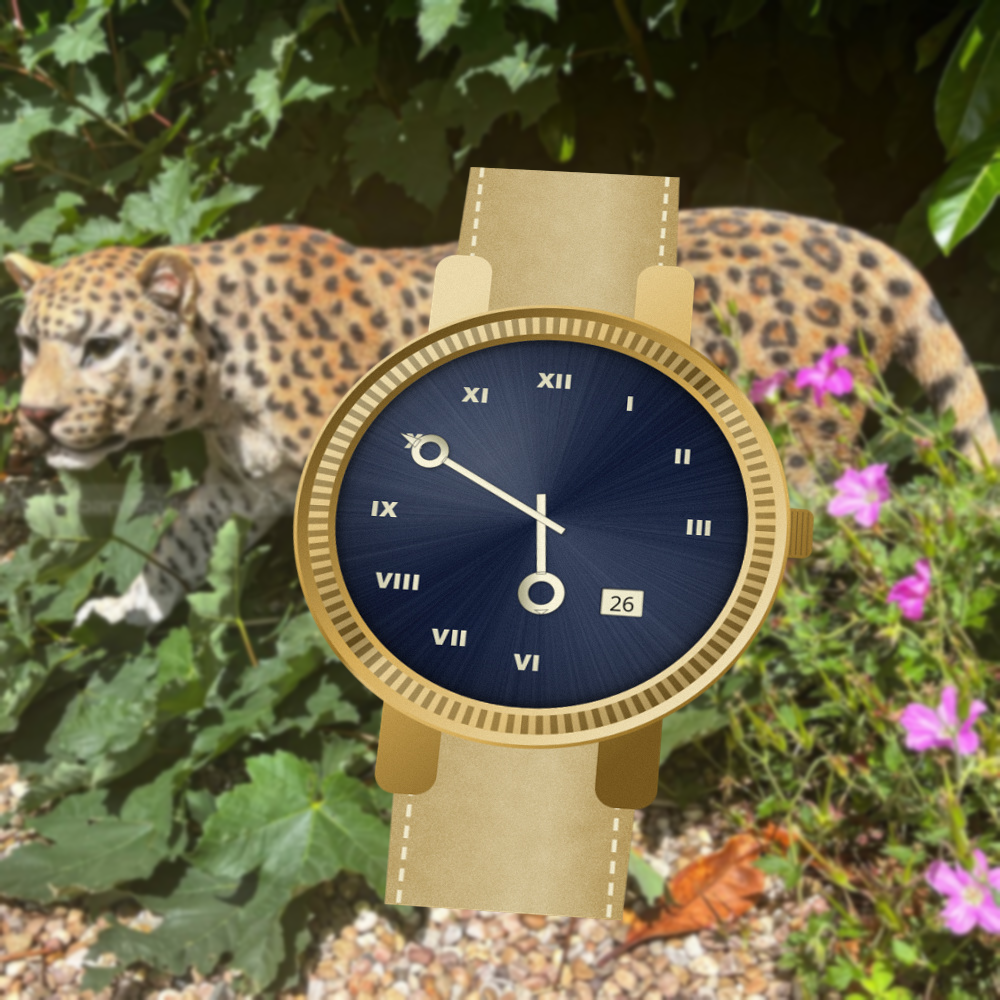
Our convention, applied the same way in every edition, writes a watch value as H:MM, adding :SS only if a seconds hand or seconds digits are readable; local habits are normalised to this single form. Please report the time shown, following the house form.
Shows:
5:50
